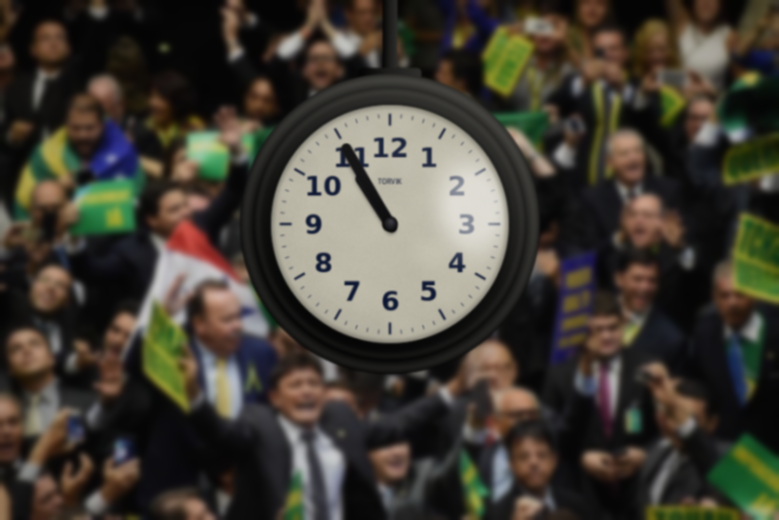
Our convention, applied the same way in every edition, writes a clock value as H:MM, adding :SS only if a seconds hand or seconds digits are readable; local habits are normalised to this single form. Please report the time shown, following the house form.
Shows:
10:55
